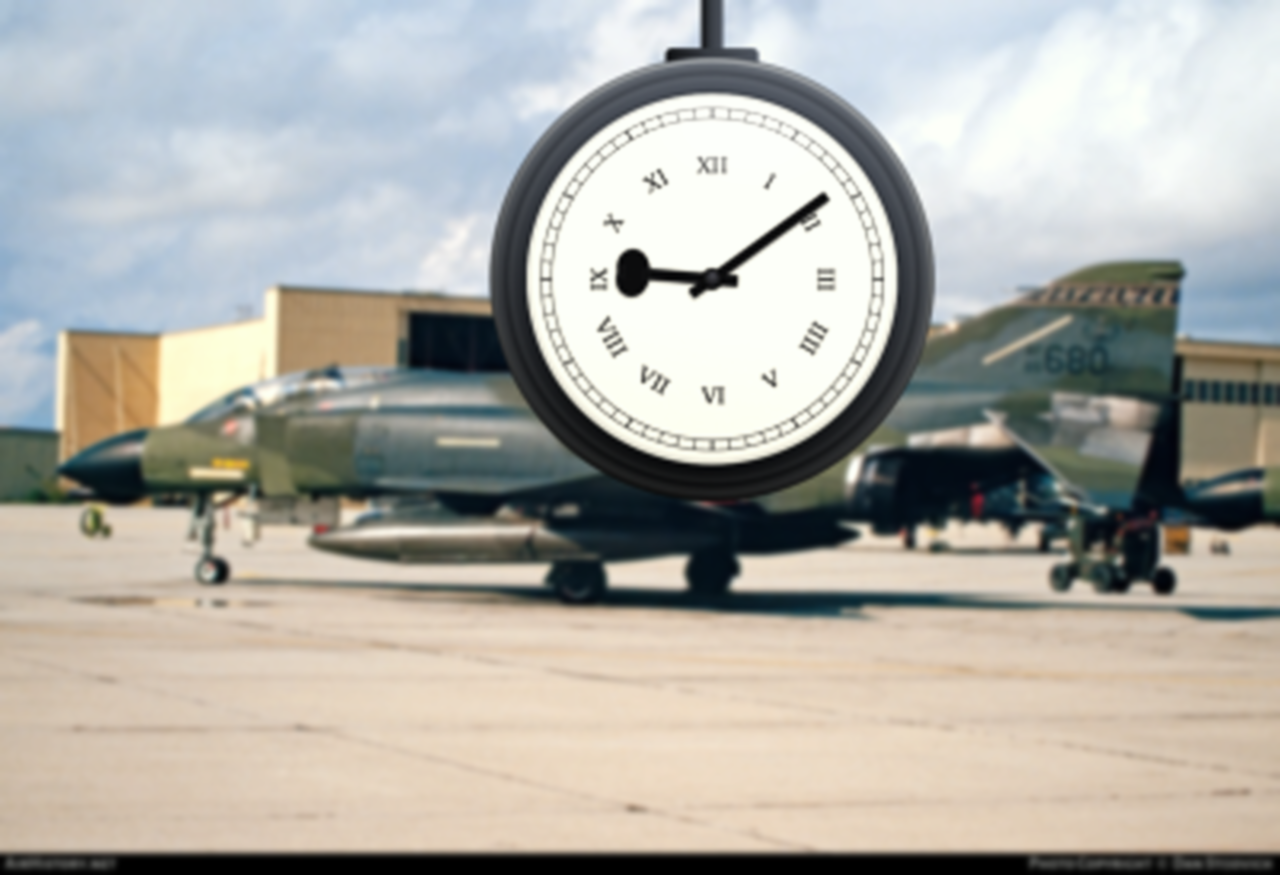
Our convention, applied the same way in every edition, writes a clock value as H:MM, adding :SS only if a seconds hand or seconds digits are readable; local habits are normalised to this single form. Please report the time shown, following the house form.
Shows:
9:09
